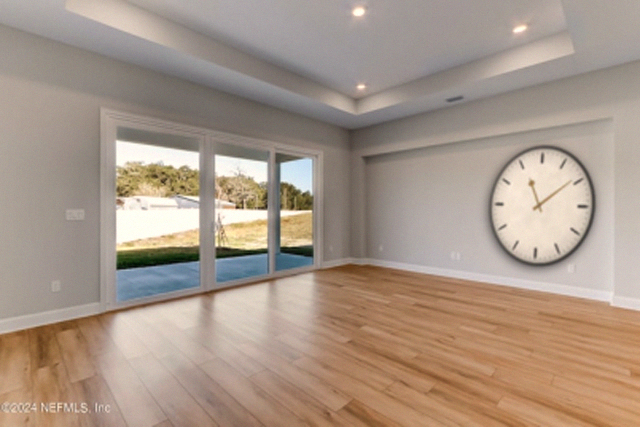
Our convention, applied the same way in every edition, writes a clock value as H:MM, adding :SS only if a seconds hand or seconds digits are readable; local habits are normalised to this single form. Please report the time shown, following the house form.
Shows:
11:09
